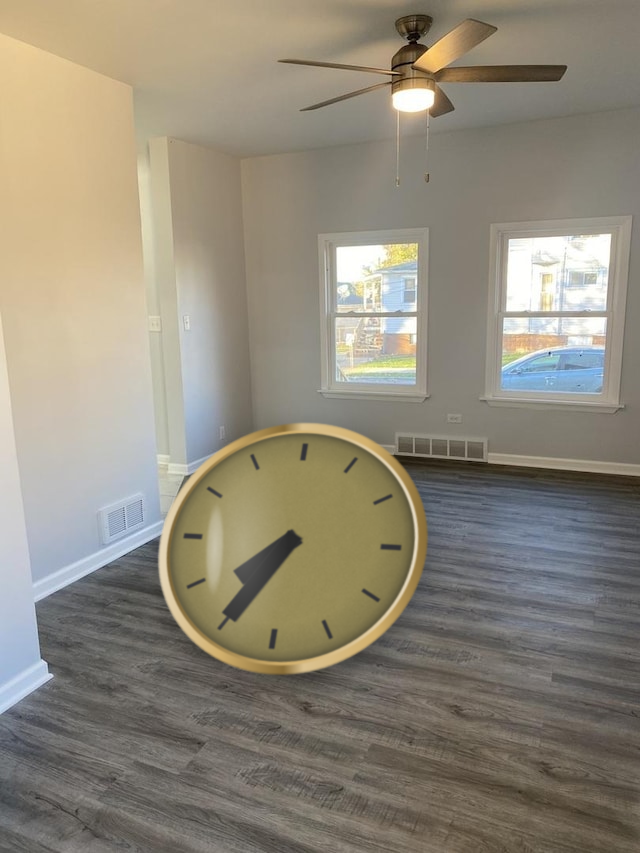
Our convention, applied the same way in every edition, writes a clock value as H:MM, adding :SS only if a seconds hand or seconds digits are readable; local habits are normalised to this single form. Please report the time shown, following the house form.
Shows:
7:35
